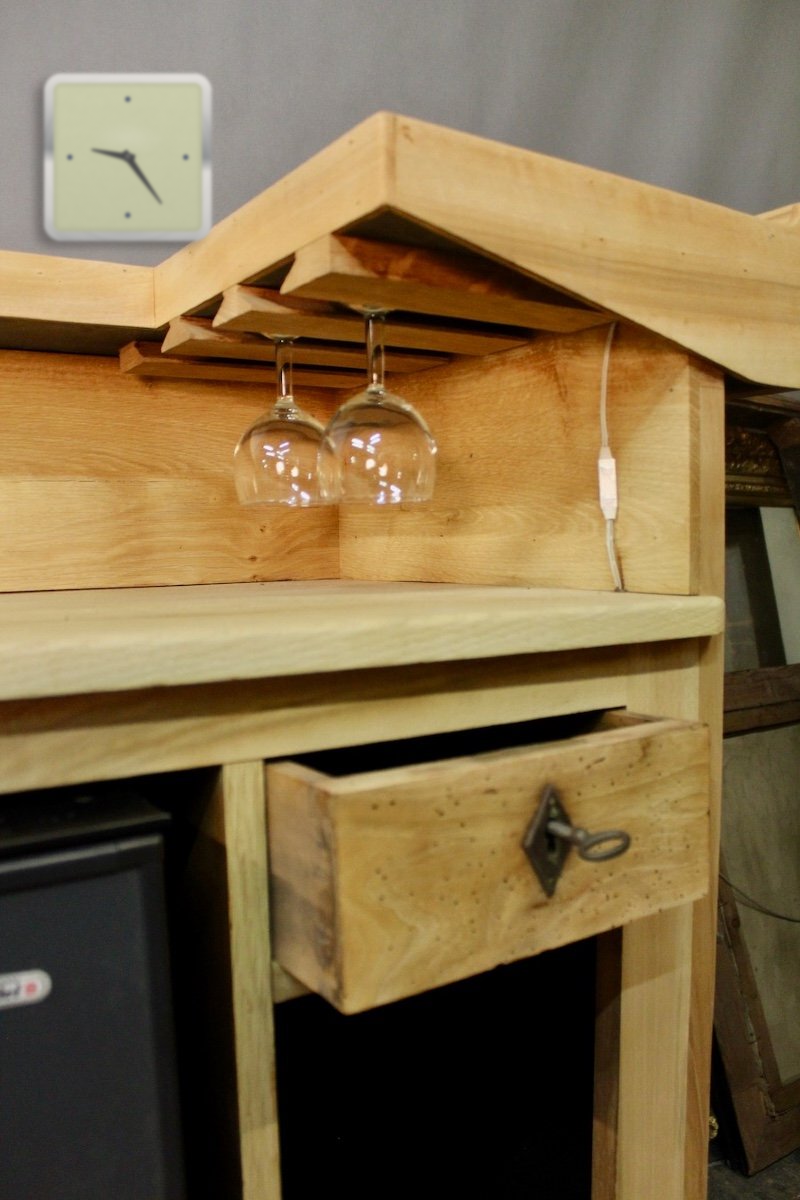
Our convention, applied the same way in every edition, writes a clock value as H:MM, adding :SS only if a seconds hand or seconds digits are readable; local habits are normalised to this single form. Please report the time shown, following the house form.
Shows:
9:24
